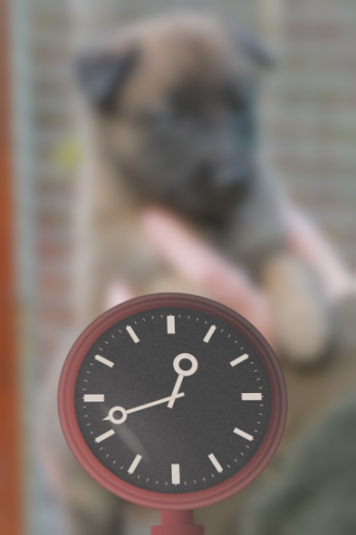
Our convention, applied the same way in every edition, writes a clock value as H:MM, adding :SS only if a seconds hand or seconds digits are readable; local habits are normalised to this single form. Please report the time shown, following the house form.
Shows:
12:42
